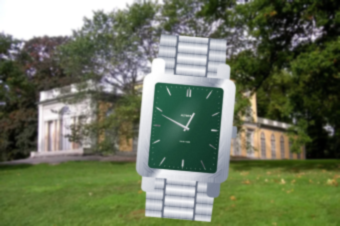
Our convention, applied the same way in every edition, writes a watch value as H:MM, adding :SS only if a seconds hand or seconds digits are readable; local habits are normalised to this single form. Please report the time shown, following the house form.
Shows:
12:49
